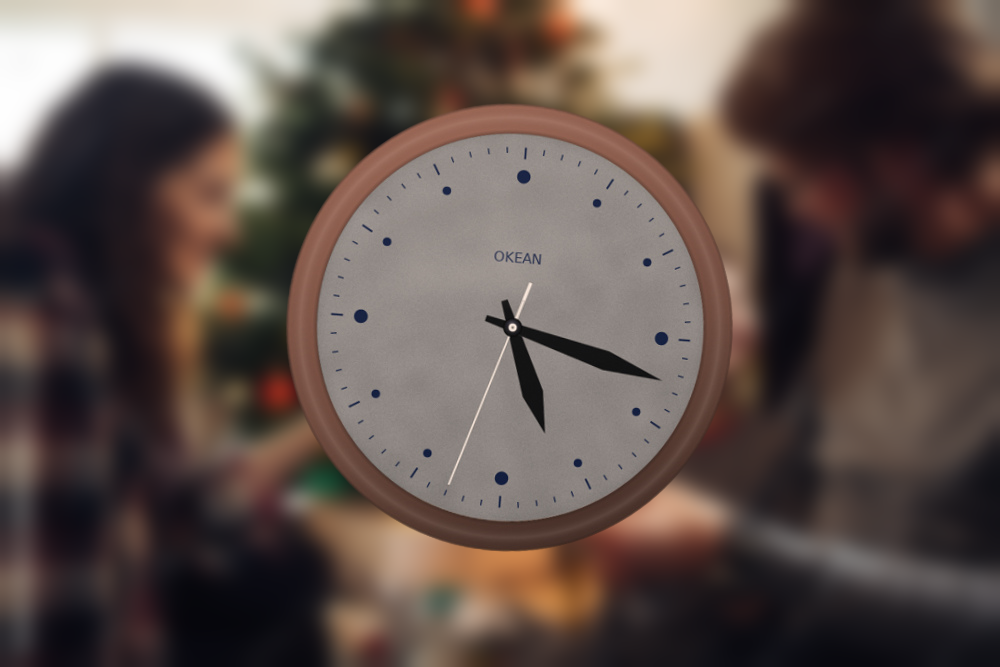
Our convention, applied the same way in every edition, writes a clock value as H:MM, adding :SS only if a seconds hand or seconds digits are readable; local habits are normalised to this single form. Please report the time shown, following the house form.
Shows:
5:17:33
